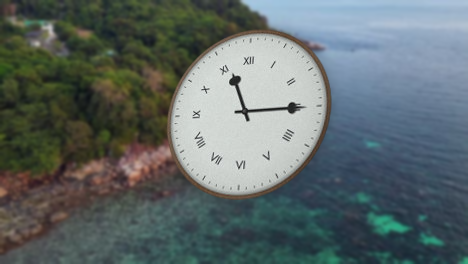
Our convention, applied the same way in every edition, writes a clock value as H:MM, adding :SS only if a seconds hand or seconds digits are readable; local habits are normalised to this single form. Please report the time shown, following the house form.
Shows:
11:15
